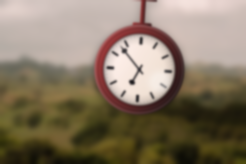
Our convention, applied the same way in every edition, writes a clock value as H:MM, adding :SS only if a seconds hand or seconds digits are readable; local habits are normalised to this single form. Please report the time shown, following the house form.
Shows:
6:53
